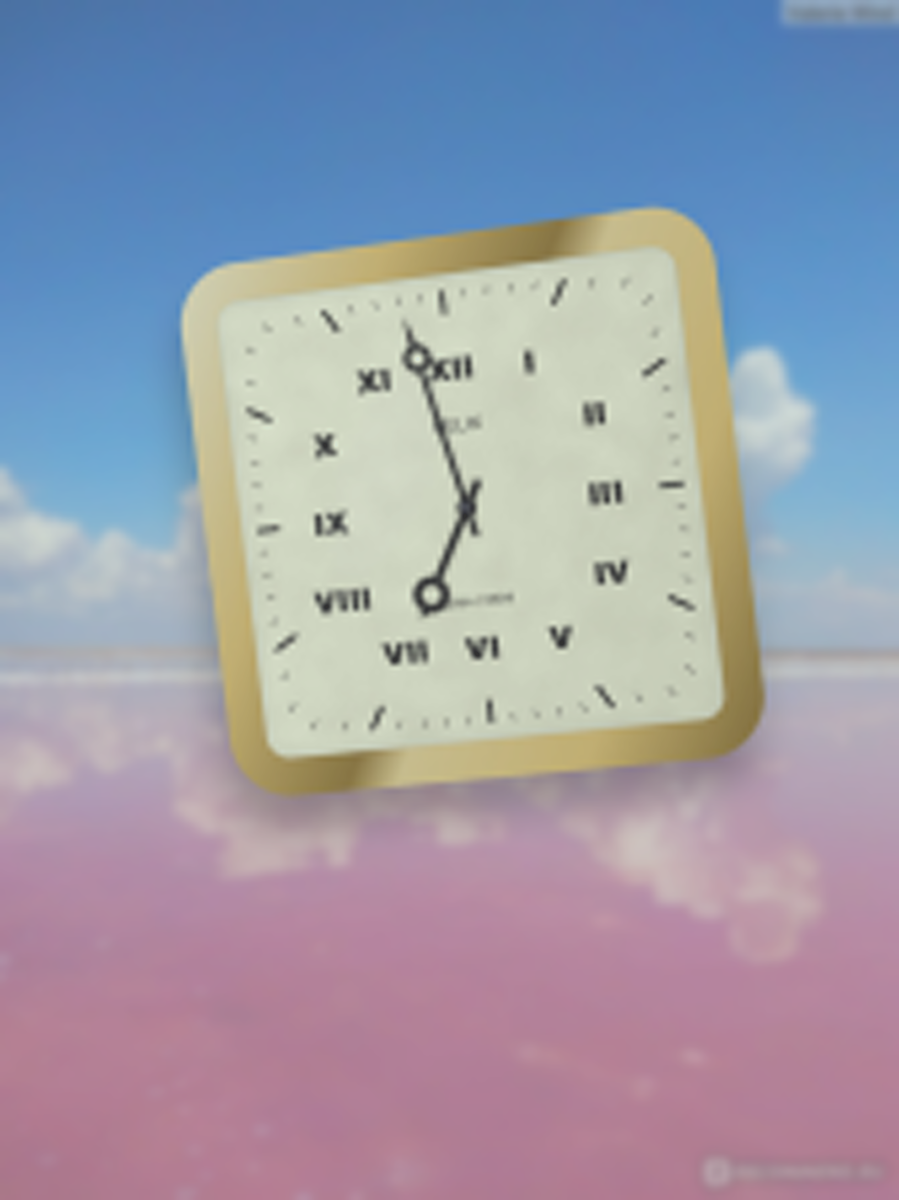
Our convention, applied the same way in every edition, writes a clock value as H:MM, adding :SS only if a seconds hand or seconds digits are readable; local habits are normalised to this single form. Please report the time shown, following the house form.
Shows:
6:58
